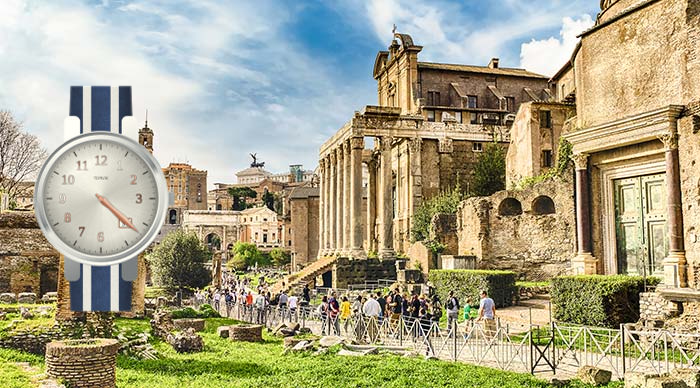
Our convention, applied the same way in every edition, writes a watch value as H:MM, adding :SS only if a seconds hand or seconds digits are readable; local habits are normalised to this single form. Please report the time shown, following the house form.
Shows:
4:22
